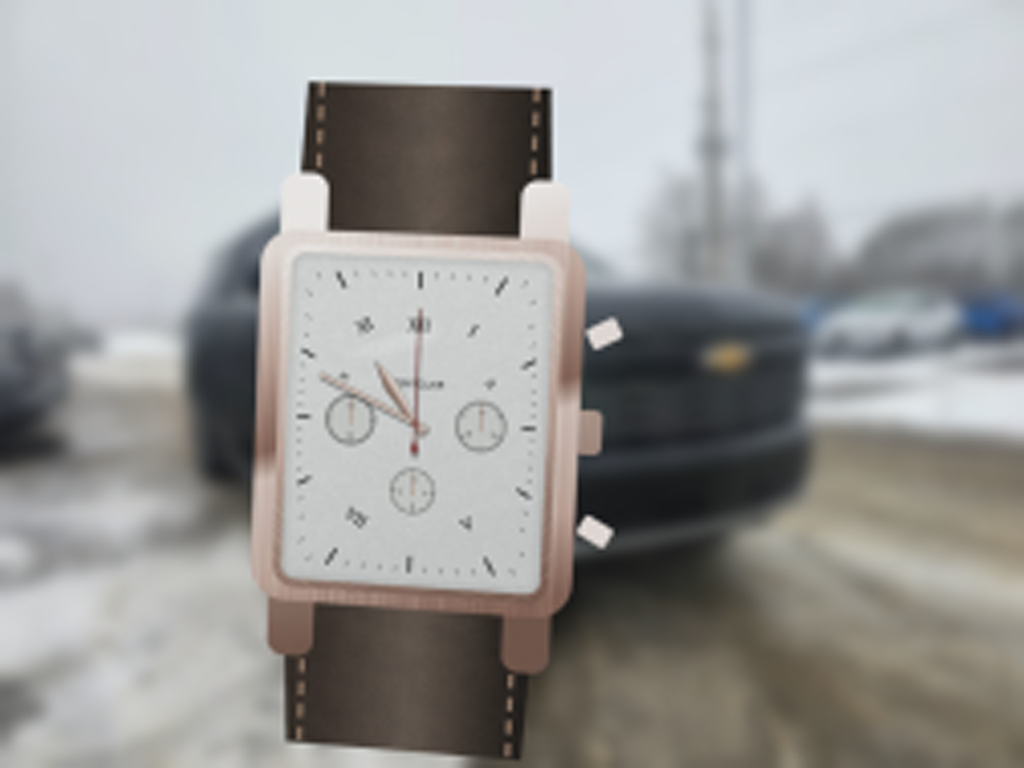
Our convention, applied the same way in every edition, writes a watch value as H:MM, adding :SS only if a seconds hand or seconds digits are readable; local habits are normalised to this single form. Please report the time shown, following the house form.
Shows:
10:49
